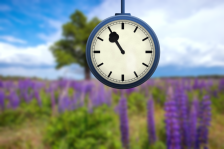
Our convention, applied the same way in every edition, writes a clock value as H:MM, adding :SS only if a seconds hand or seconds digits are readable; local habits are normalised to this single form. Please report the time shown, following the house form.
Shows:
10:55
